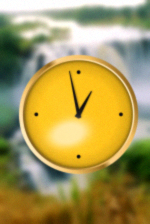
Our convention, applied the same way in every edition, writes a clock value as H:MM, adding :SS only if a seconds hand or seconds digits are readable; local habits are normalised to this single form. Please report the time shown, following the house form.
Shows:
12:58
